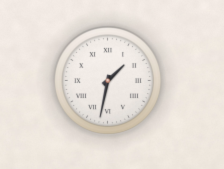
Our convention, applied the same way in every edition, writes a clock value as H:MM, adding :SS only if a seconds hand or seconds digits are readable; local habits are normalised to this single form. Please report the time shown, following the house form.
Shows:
1:32
